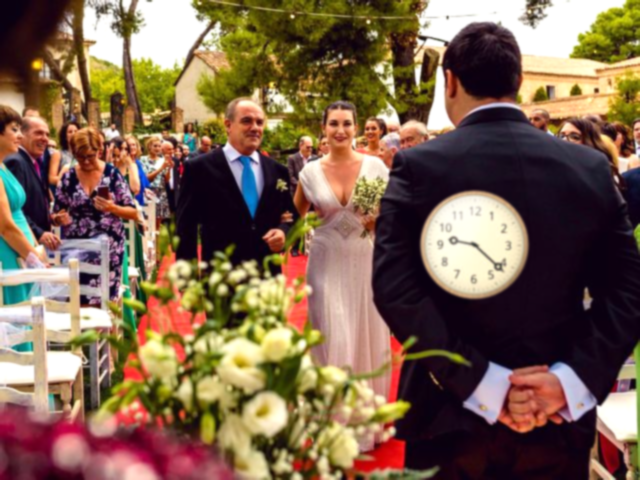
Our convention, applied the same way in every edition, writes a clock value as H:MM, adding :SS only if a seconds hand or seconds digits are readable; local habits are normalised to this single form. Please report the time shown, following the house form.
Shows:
9:22
